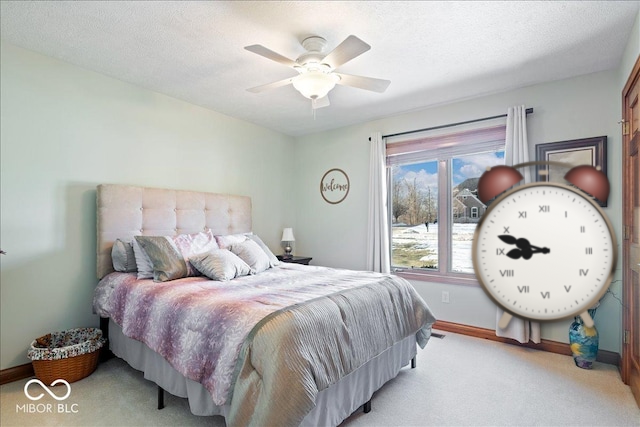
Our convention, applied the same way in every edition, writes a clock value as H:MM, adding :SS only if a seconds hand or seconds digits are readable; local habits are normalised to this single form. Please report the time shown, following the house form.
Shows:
8:48
